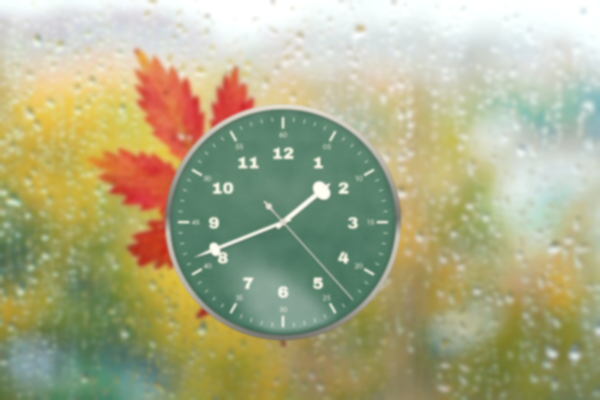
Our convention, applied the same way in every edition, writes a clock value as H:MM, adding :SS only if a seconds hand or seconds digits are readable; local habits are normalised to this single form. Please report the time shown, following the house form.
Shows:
1:41:23
